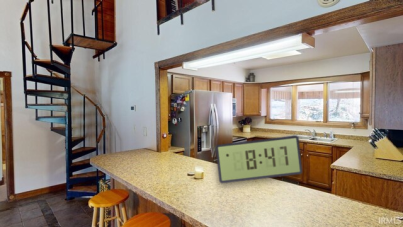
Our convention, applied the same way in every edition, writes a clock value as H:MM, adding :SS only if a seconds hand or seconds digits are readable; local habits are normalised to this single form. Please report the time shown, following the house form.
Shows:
8:47
